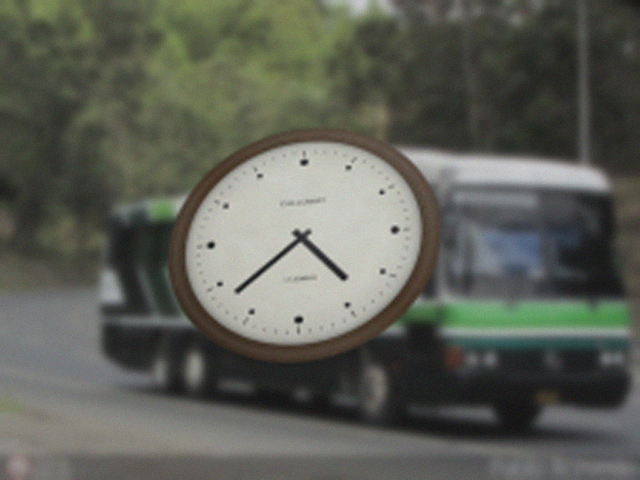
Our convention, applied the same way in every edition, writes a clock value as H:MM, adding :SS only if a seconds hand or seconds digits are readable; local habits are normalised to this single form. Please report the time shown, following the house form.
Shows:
4:38
